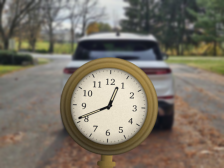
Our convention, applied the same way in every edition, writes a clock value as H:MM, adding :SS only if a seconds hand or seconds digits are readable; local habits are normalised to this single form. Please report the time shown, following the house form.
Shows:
12:41
